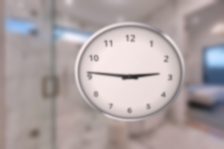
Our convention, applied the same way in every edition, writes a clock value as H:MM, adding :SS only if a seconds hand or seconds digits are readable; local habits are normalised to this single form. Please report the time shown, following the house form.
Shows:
2:46
